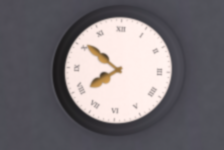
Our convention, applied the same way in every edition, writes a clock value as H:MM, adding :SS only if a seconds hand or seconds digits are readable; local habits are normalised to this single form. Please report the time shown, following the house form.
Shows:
7:51
